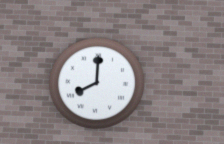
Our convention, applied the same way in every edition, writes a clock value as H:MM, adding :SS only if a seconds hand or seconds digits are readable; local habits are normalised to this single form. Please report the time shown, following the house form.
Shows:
8:00
